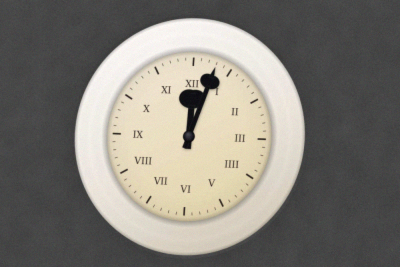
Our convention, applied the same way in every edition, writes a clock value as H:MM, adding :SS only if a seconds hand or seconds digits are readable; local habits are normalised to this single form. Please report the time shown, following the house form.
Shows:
12:03
